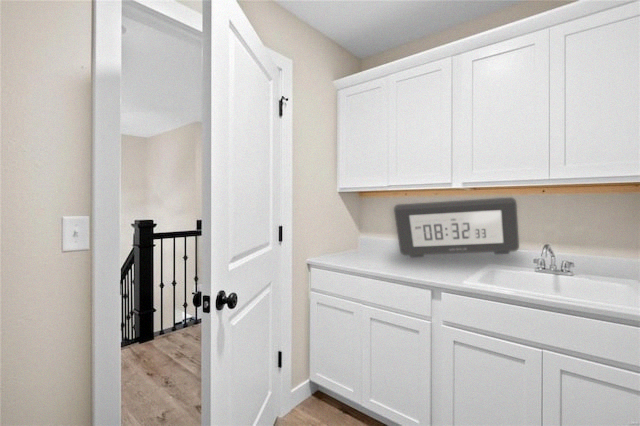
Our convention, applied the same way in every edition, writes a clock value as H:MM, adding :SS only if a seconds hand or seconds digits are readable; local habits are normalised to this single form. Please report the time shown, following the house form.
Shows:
8:32
